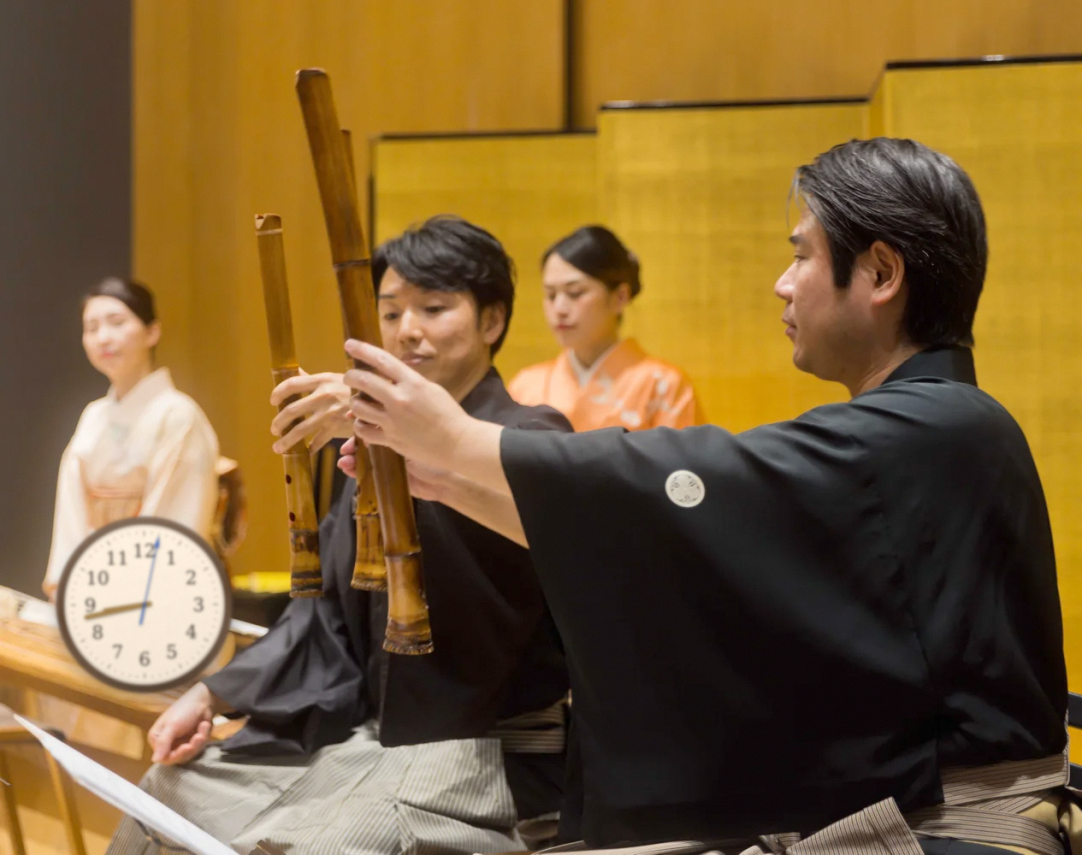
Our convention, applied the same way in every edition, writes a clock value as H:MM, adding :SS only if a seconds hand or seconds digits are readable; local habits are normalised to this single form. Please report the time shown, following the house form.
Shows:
8:43:02
